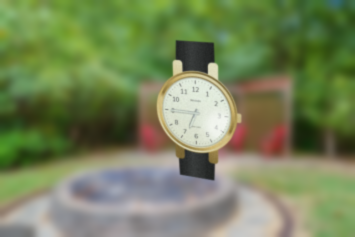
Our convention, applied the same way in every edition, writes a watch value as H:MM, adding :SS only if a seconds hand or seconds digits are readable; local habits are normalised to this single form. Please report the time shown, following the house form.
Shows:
6:45
